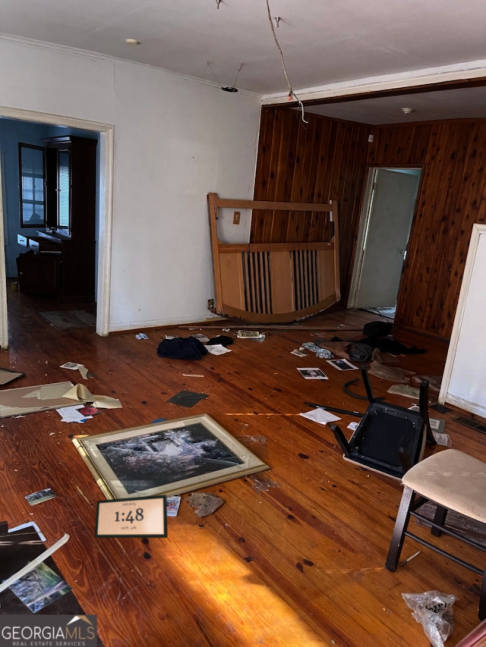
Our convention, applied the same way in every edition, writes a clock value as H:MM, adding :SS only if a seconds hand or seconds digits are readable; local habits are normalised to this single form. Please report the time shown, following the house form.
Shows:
1:48
